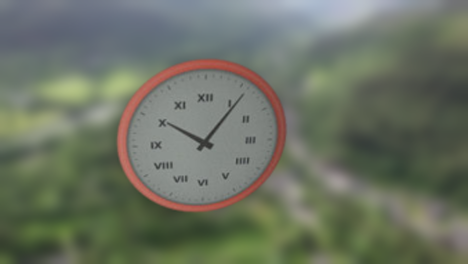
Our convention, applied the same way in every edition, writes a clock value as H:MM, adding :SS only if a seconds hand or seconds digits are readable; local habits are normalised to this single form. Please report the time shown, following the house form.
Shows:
10:06
